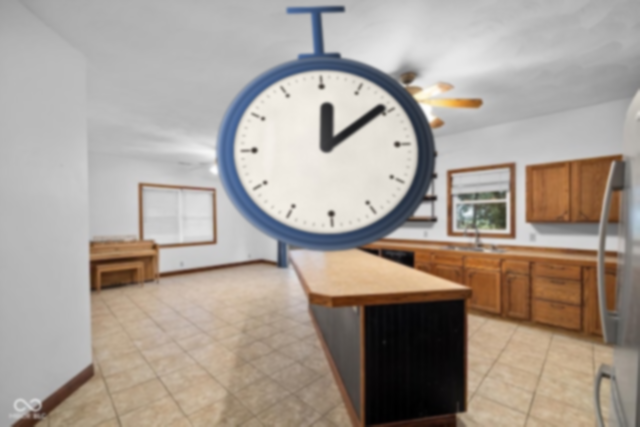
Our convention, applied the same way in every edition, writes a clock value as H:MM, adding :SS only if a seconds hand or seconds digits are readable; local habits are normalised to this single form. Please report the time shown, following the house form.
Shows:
12:09
